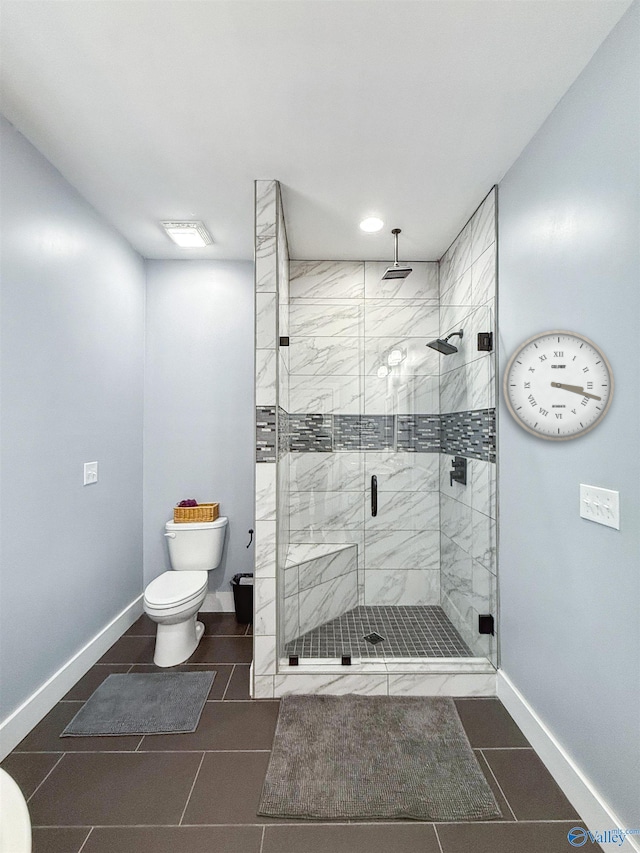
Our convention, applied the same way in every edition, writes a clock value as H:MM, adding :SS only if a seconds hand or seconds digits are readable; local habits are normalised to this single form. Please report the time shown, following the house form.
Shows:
3:18
